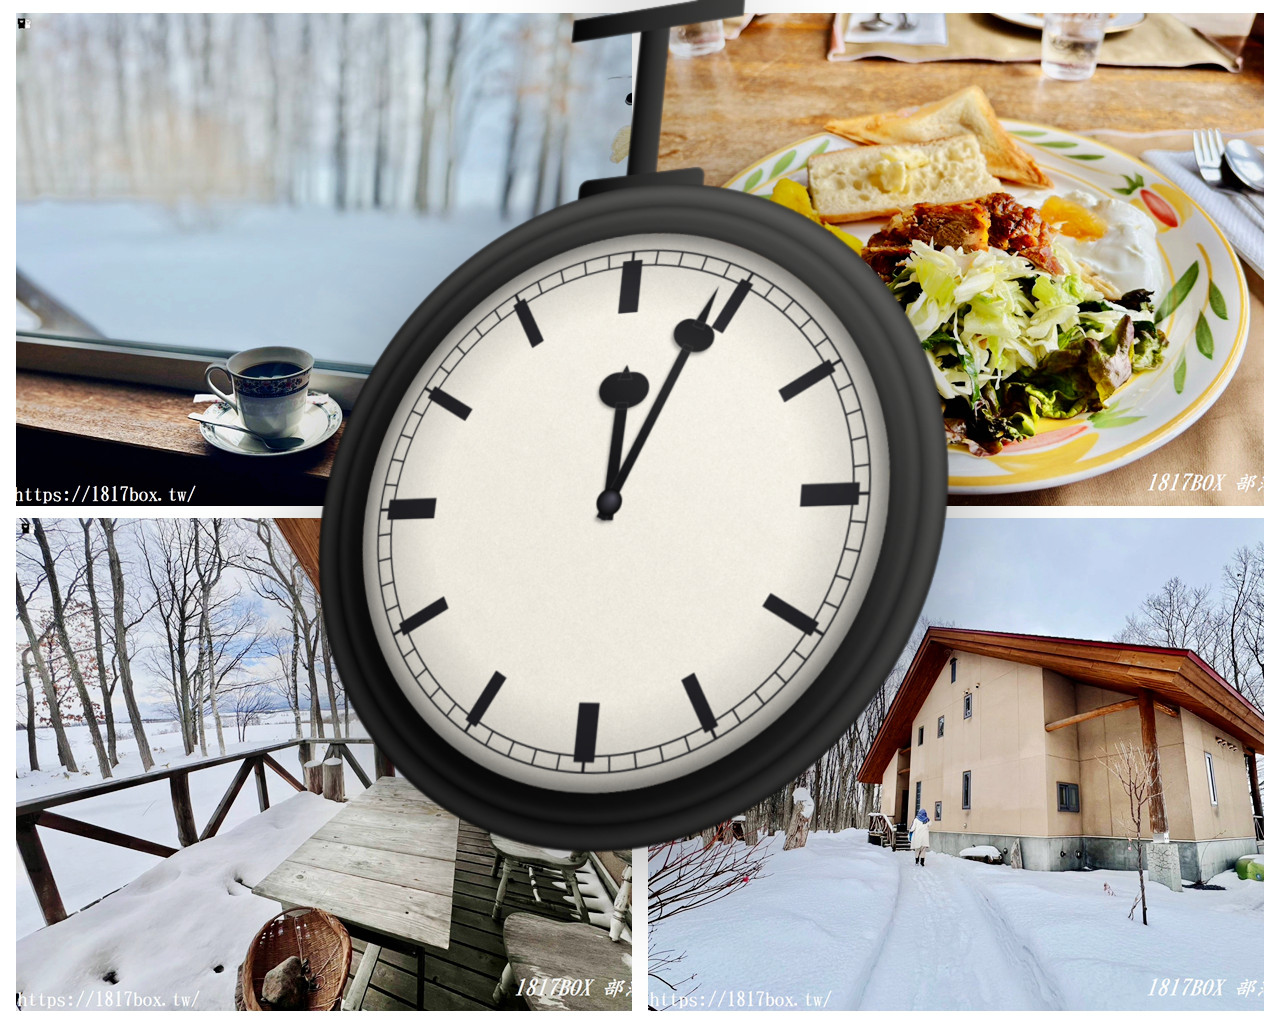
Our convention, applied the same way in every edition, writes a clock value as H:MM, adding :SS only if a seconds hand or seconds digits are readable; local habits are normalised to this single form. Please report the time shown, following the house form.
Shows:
12:04
